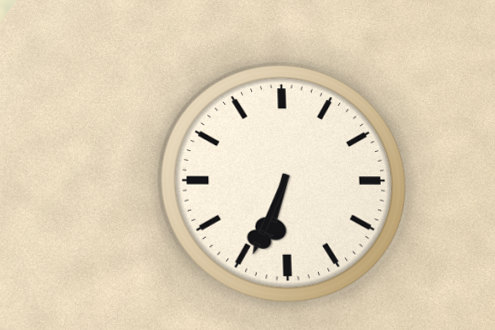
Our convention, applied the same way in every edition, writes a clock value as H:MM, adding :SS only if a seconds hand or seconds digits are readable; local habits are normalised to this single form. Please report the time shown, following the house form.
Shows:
6:34
